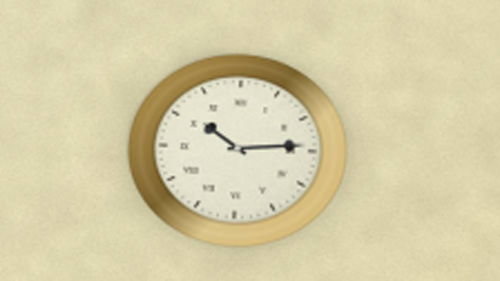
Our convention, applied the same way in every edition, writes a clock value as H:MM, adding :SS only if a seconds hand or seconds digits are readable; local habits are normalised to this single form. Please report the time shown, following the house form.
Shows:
10:14
